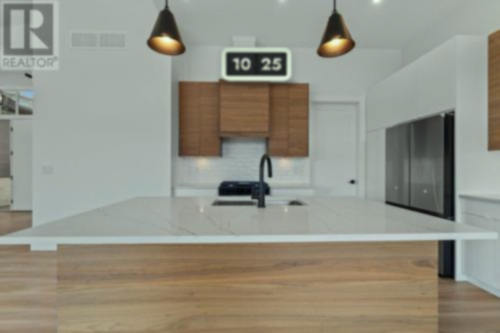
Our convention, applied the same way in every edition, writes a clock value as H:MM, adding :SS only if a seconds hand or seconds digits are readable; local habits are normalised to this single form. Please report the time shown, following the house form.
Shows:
10:25
